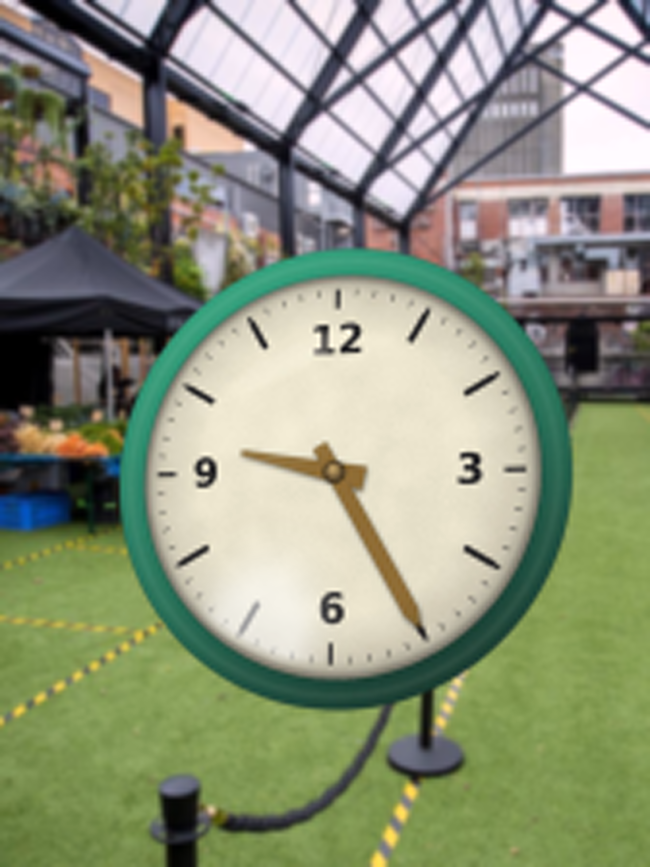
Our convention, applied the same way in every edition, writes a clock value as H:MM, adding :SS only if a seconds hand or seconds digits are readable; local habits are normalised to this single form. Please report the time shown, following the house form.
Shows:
9:25
